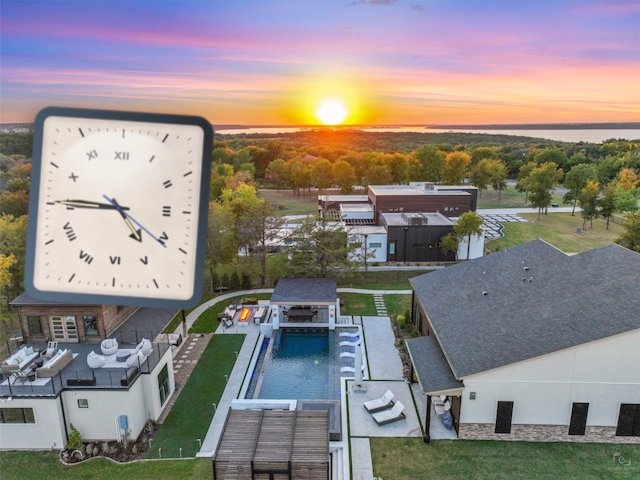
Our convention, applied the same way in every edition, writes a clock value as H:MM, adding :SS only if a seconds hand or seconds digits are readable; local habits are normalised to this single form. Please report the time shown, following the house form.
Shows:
4:45:21
